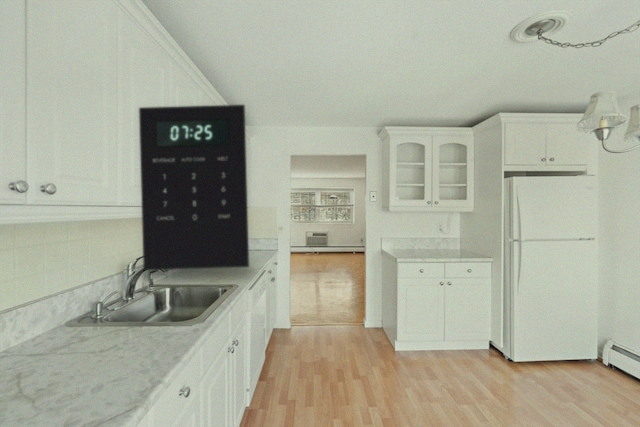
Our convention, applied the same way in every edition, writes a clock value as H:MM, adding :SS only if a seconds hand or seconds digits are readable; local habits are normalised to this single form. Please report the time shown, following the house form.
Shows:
7:25
